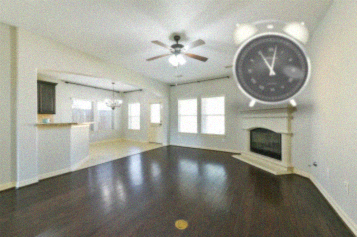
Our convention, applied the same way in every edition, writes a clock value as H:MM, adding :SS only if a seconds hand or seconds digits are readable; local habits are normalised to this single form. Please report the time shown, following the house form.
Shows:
11:02
